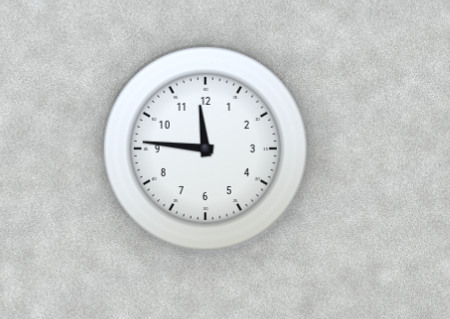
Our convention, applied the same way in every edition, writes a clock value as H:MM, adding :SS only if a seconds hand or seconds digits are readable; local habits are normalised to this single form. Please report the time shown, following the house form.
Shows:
11:46
